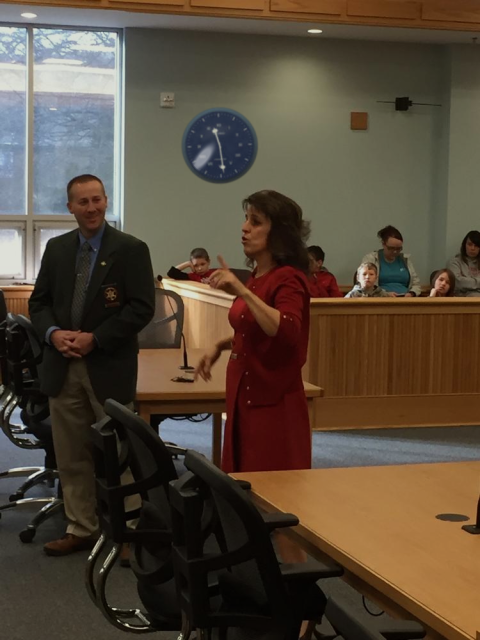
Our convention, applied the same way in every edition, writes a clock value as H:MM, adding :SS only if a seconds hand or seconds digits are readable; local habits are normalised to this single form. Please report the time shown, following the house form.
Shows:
11:29
